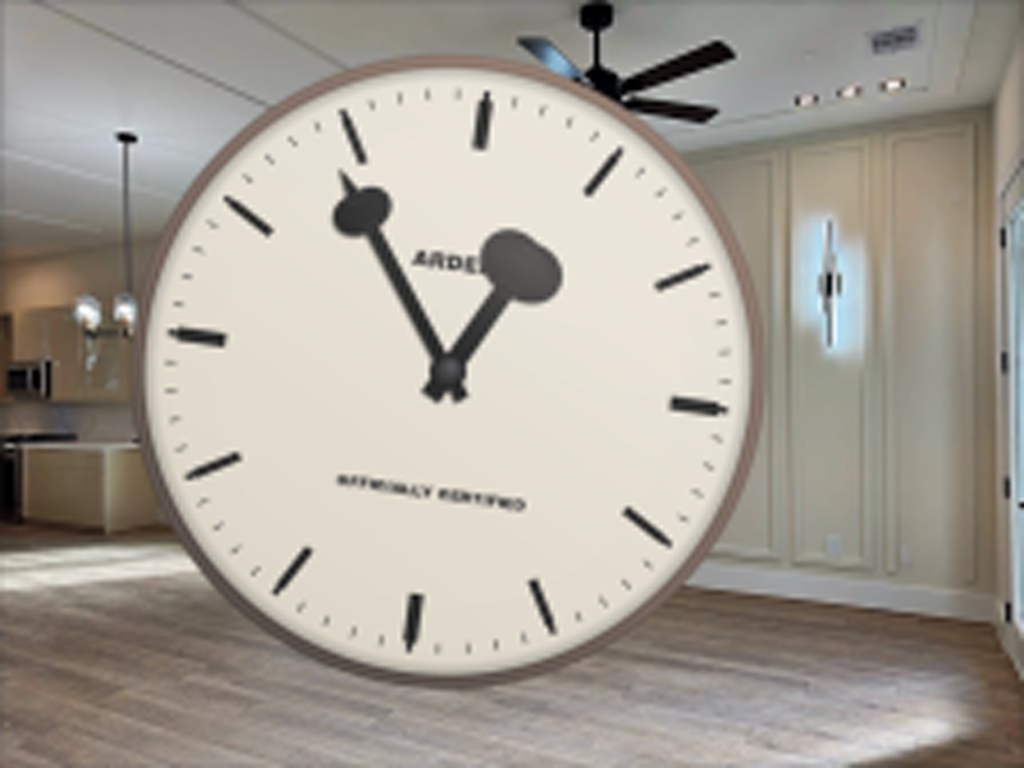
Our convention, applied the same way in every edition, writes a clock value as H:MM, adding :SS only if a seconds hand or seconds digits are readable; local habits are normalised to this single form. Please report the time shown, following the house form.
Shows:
12:54
